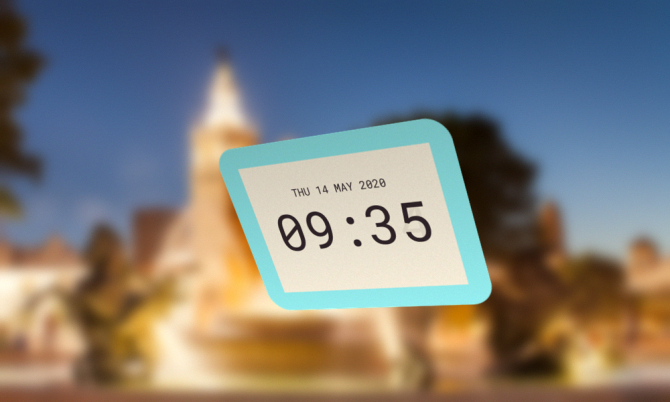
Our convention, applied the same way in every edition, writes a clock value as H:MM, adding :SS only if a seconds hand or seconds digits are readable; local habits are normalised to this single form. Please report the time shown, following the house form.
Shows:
9:35
